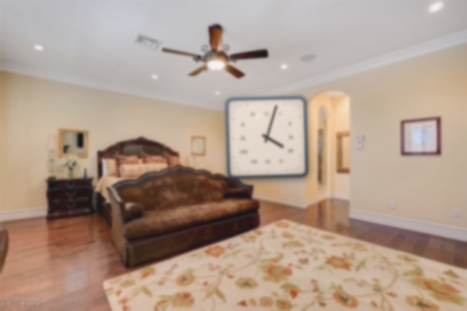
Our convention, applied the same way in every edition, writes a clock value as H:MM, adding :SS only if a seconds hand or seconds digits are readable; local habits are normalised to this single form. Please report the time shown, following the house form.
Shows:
4:03
